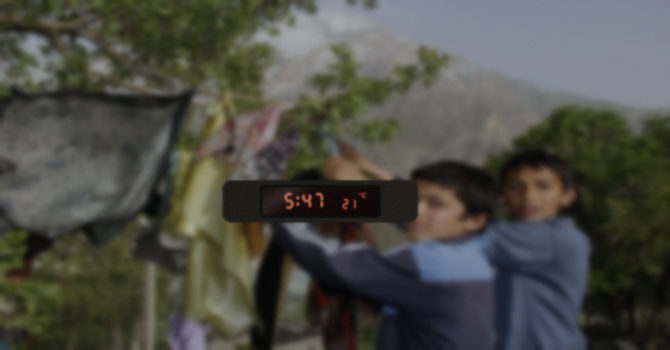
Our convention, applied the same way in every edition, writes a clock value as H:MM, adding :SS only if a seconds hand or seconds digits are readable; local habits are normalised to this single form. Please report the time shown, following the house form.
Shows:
5:47
